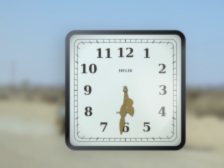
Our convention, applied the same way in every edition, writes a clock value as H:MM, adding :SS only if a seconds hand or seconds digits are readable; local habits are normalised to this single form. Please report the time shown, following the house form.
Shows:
5:31
